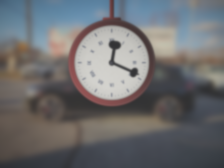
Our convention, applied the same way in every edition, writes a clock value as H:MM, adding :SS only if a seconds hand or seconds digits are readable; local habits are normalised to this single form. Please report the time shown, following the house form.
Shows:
12:19
